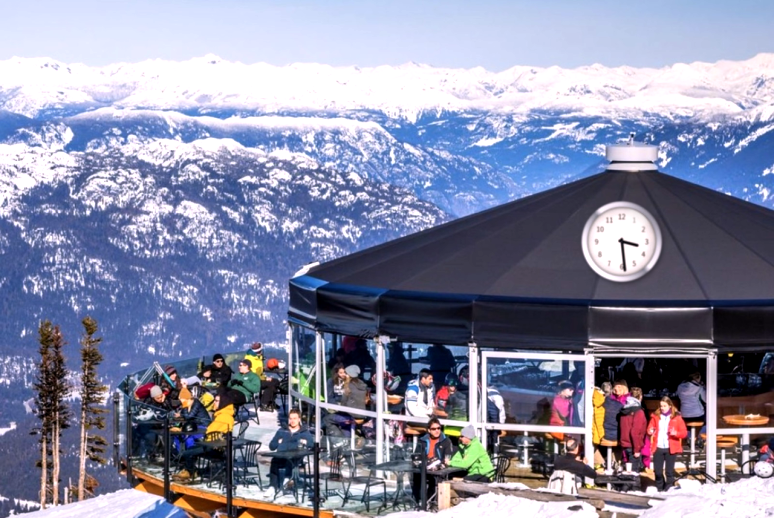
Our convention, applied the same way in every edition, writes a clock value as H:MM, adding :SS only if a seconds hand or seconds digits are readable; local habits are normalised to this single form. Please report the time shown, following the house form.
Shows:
3:29
